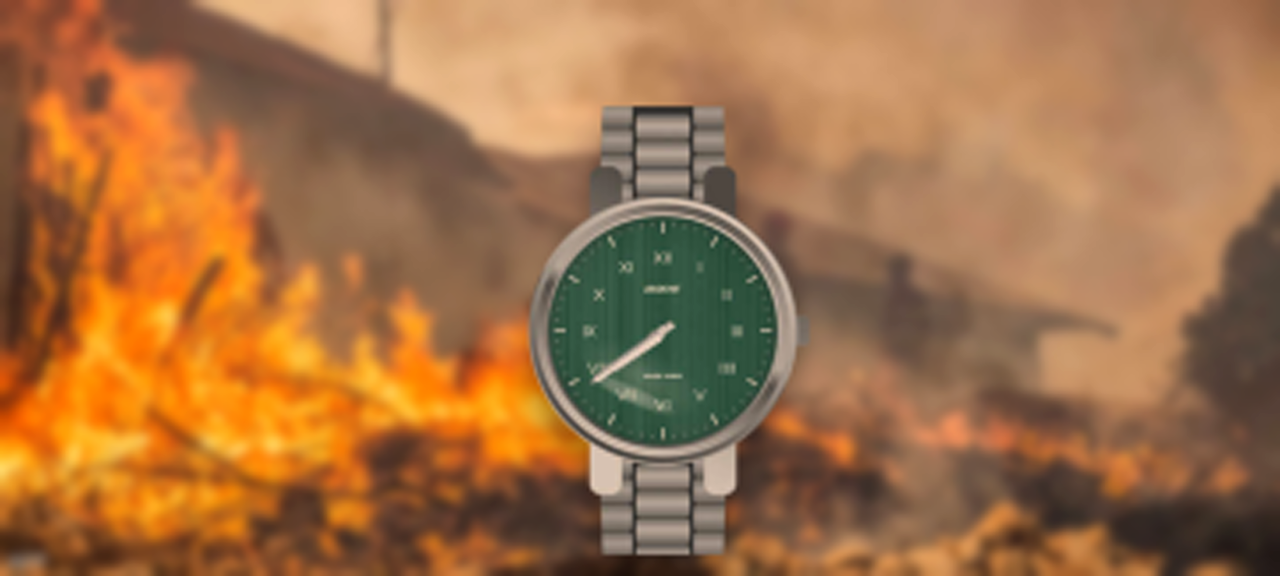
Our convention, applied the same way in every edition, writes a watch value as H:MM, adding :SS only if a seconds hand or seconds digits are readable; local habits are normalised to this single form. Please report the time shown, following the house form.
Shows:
7:39
